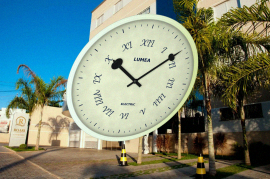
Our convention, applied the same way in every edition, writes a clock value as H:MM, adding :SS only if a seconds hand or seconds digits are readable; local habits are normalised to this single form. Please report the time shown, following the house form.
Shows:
10:08
